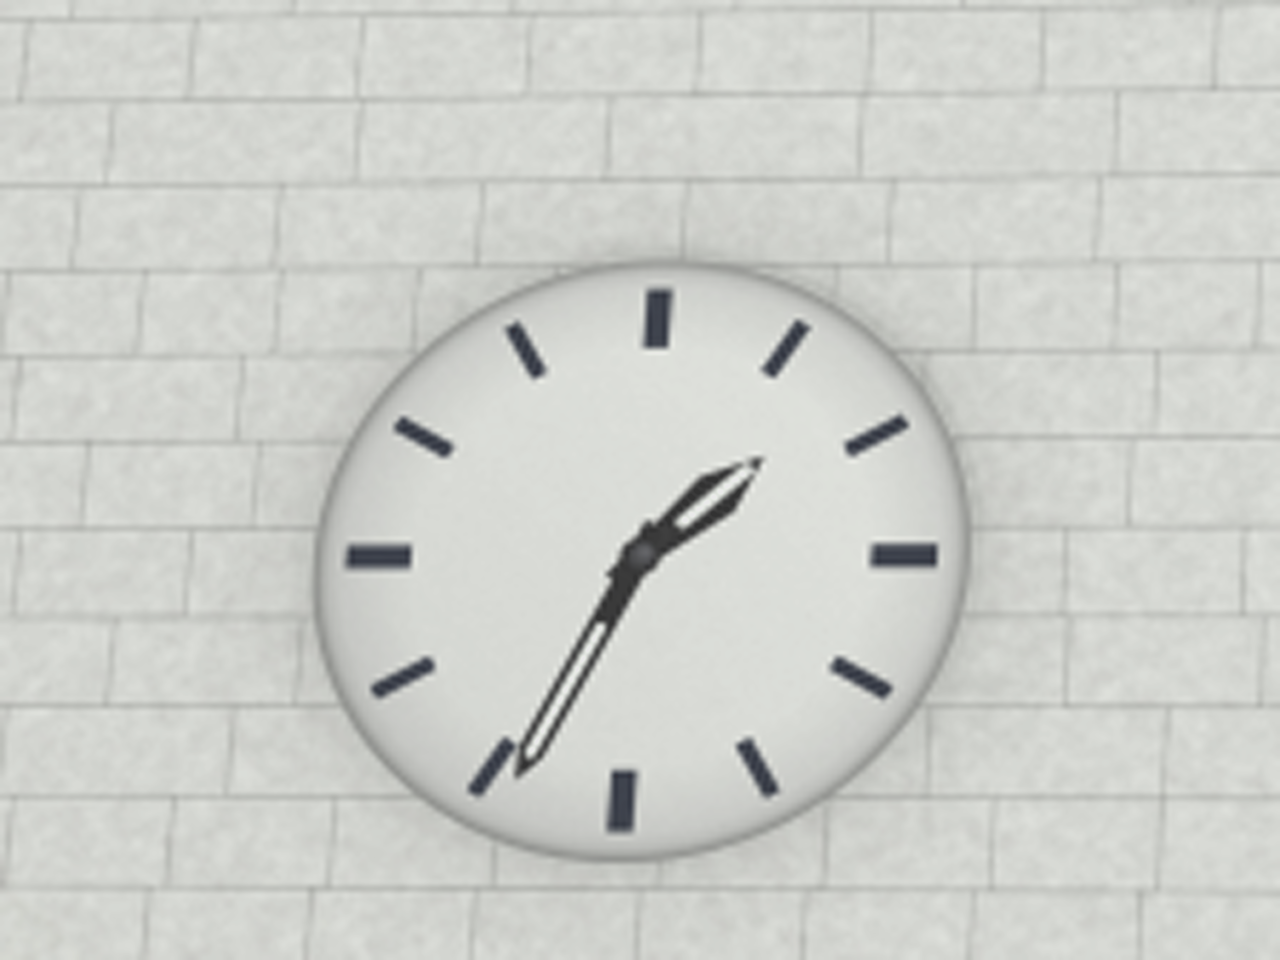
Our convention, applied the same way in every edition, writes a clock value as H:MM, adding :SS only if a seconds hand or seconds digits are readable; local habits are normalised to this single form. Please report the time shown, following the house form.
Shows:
1:34
